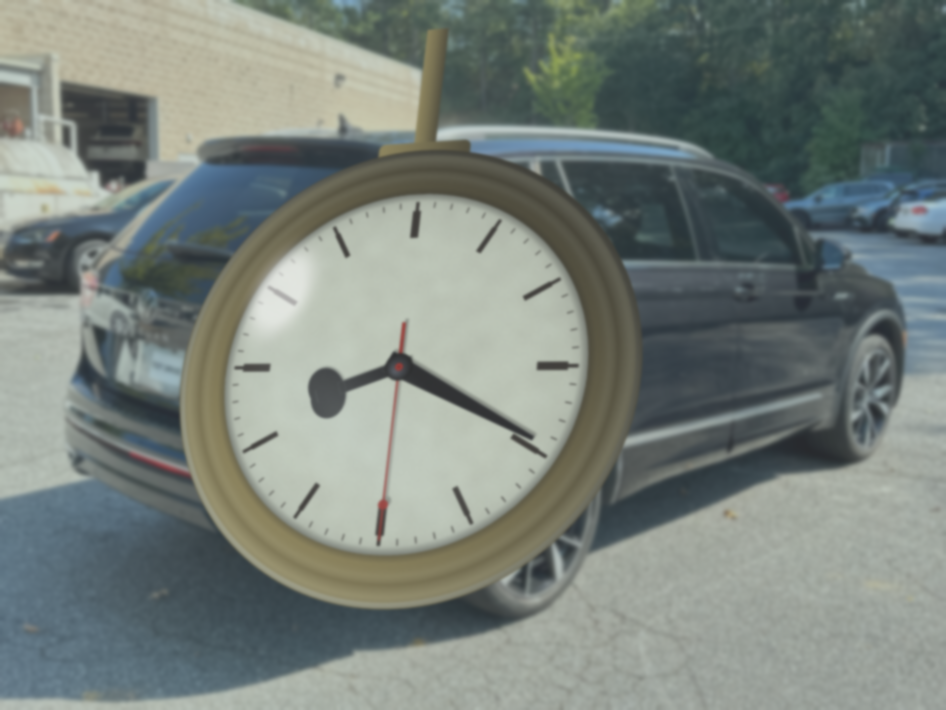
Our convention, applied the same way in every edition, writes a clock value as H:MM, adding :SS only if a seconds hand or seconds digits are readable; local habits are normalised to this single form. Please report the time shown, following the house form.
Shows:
8:19:30
